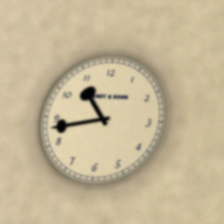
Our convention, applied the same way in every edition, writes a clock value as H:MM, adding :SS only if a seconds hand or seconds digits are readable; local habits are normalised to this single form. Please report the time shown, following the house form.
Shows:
10:43
